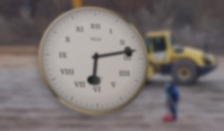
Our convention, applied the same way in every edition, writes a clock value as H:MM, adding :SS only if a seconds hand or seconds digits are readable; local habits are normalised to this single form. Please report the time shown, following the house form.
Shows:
6:13
